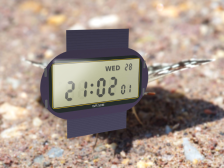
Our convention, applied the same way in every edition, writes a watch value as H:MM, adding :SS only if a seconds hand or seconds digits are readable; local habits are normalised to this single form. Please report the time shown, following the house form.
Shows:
21:02:01
